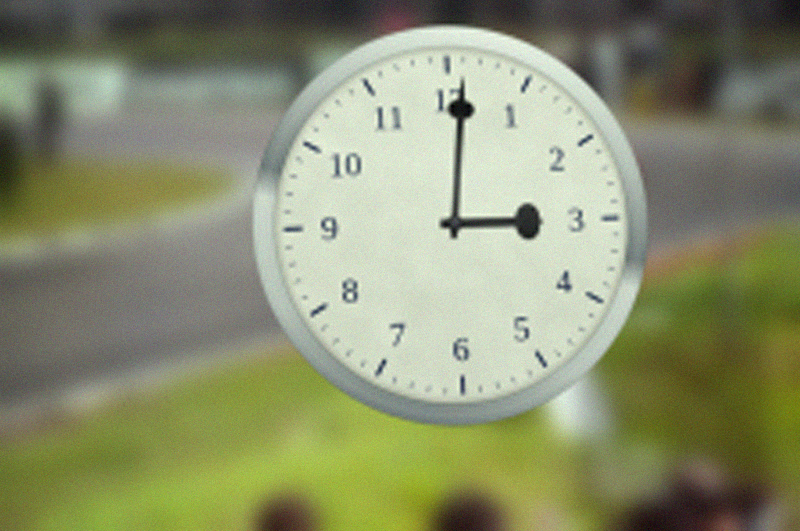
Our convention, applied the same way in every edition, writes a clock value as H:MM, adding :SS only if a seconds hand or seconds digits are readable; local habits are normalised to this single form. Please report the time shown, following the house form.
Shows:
3:01
